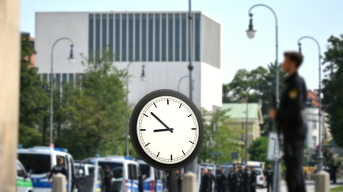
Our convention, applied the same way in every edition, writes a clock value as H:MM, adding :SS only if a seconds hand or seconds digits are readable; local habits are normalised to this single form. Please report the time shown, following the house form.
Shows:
8:52
